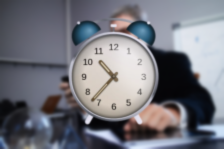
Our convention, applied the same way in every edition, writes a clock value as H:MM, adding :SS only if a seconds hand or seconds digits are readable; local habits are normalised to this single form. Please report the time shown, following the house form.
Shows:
10:37
